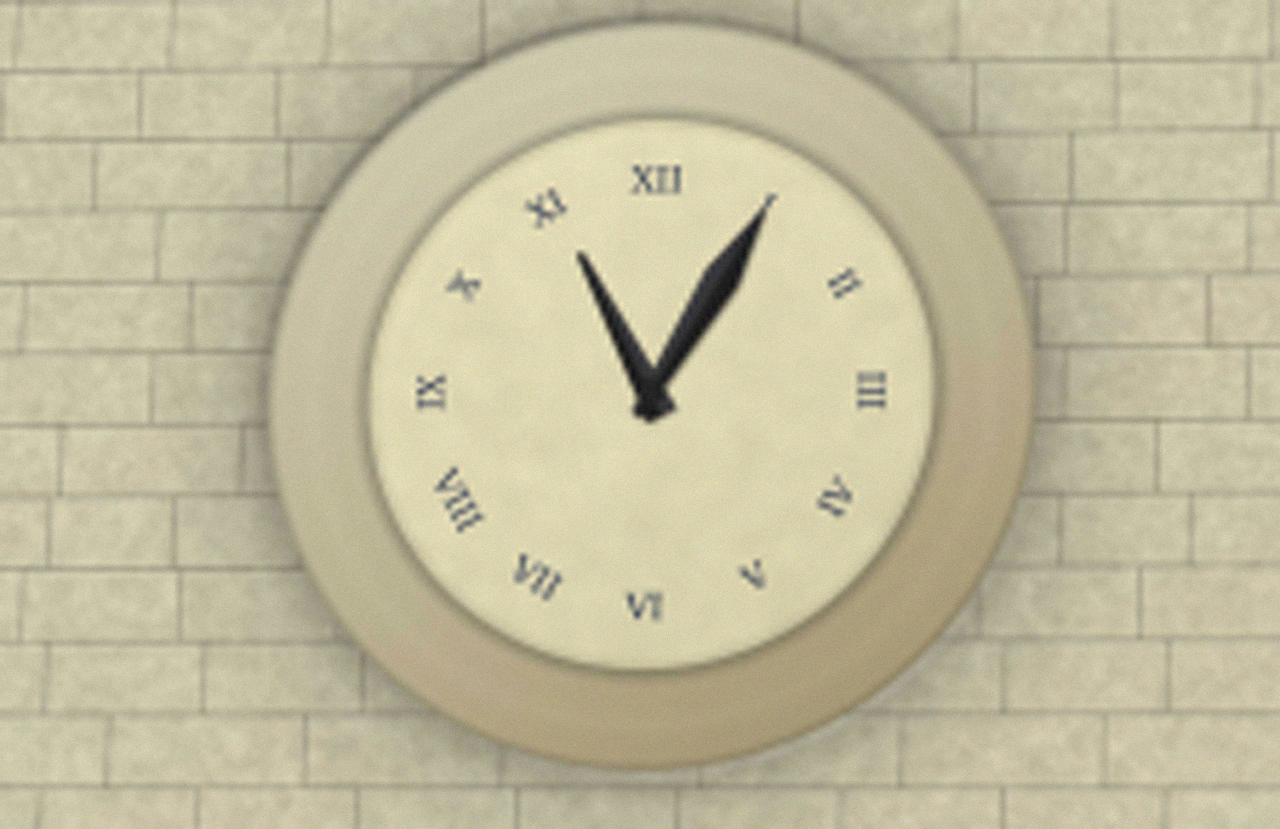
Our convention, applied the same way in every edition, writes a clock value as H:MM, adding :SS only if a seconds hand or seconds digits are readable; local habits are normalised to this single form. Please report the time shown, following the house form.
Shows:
11:05
